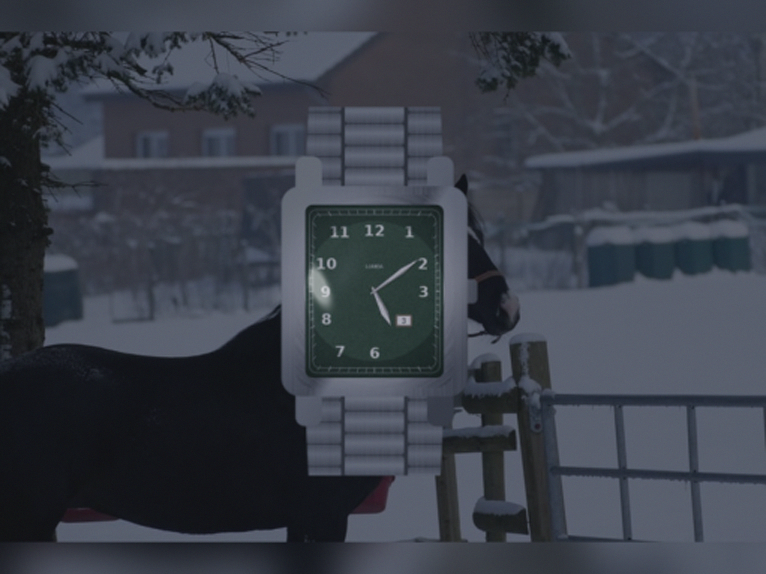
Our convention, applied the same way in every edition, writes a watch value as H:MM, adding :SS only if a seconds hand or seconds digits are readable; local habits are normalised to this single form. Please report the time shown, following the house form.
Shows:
5:09
